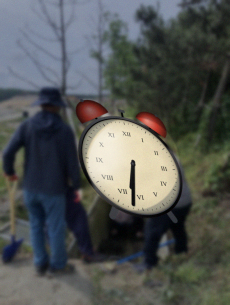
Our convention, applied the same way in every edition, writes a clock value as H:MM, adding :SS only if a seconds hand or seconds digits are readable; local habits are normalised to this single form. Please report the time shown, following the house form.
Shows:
6:32
